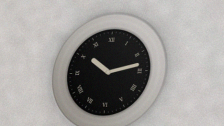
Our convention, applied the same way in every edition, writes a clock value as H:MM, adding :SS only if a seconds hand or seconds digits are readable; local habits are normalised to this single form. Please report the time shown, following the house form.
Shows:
10:13
